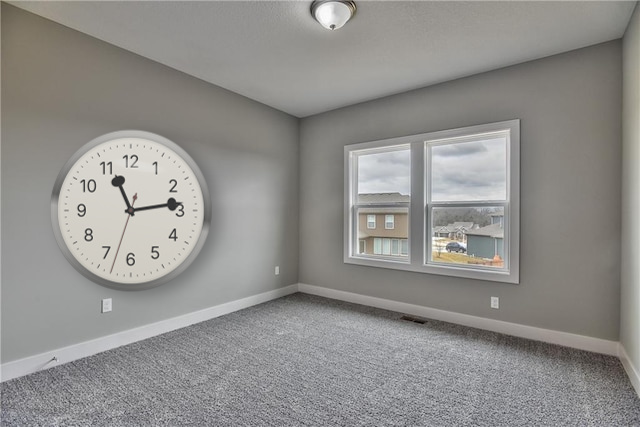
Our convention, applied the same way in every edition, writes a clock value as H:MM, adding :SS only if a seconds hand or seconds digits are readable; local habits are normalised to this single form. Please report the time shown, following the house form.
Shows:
11:13:33
